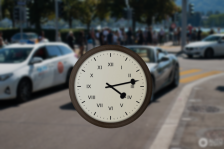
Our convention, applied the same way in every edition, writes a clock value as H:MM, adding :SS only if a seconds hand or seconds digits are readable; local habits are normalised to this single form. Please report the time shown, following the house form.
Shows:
4:13
